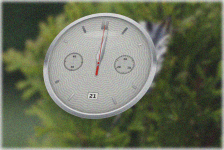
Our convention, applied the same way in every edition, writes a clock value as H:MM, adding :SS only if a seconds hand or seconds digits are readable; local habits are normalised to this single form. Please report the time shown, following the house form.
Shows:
12:01
